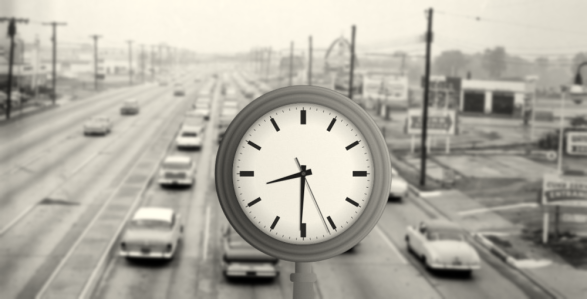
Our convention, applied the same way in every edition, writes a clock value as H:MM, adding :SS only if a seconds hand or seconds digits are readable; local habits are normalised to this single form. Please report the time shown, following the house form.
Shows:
8:30:26
